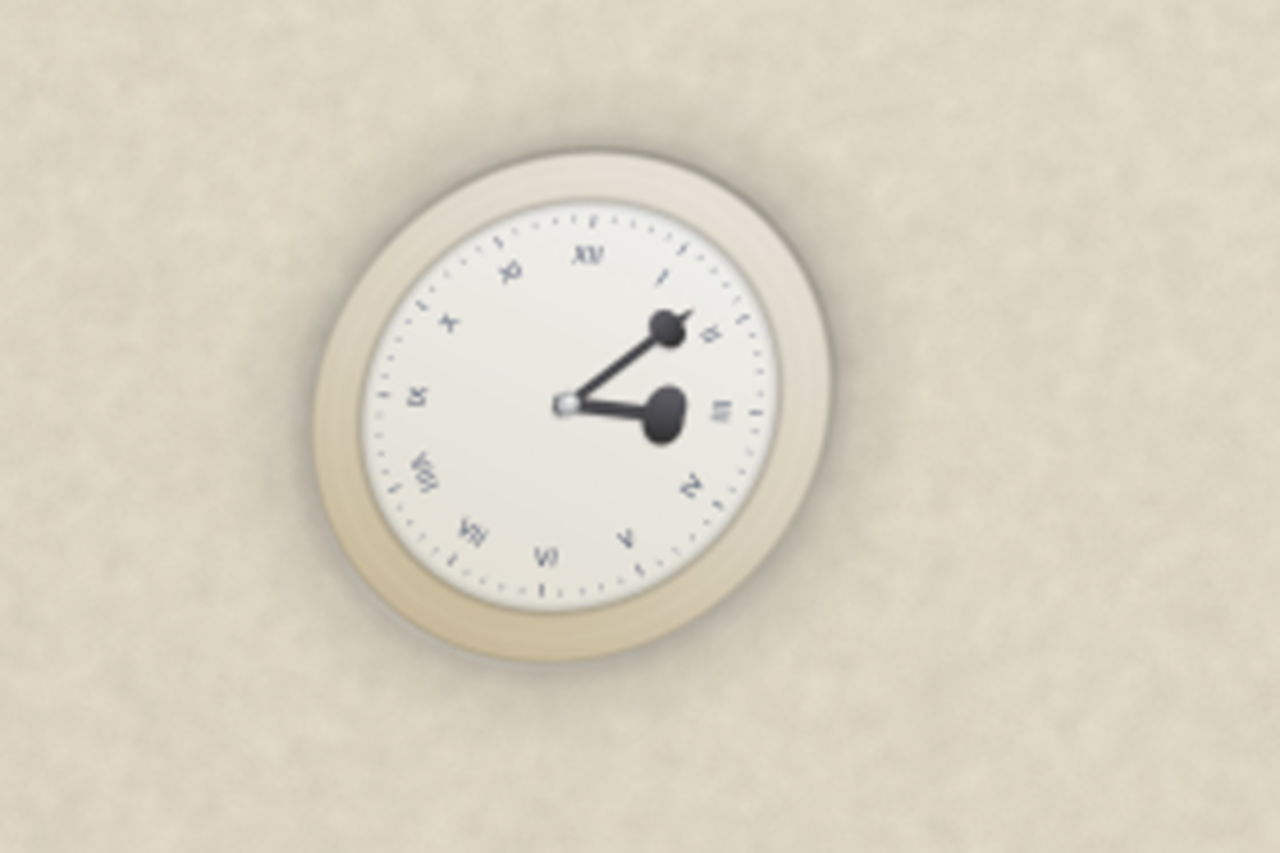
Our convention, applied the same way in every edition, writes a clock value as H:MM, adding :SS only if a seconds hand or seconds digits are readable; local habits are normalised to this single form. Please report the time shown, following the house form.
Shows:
3:08
